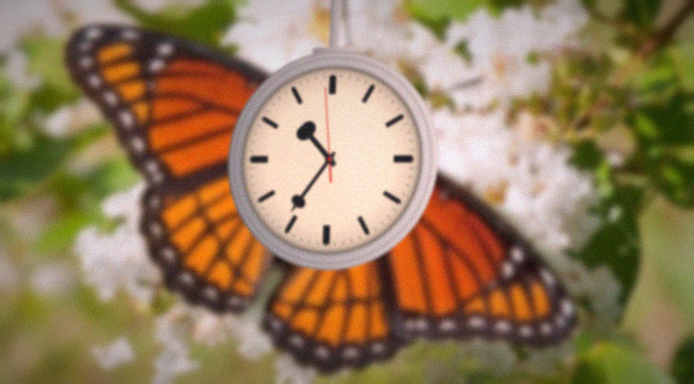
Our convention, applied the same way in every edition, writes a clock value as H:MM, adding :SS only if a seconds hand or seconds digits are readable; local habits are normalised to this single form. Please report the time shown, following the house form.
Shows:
10:35:59
